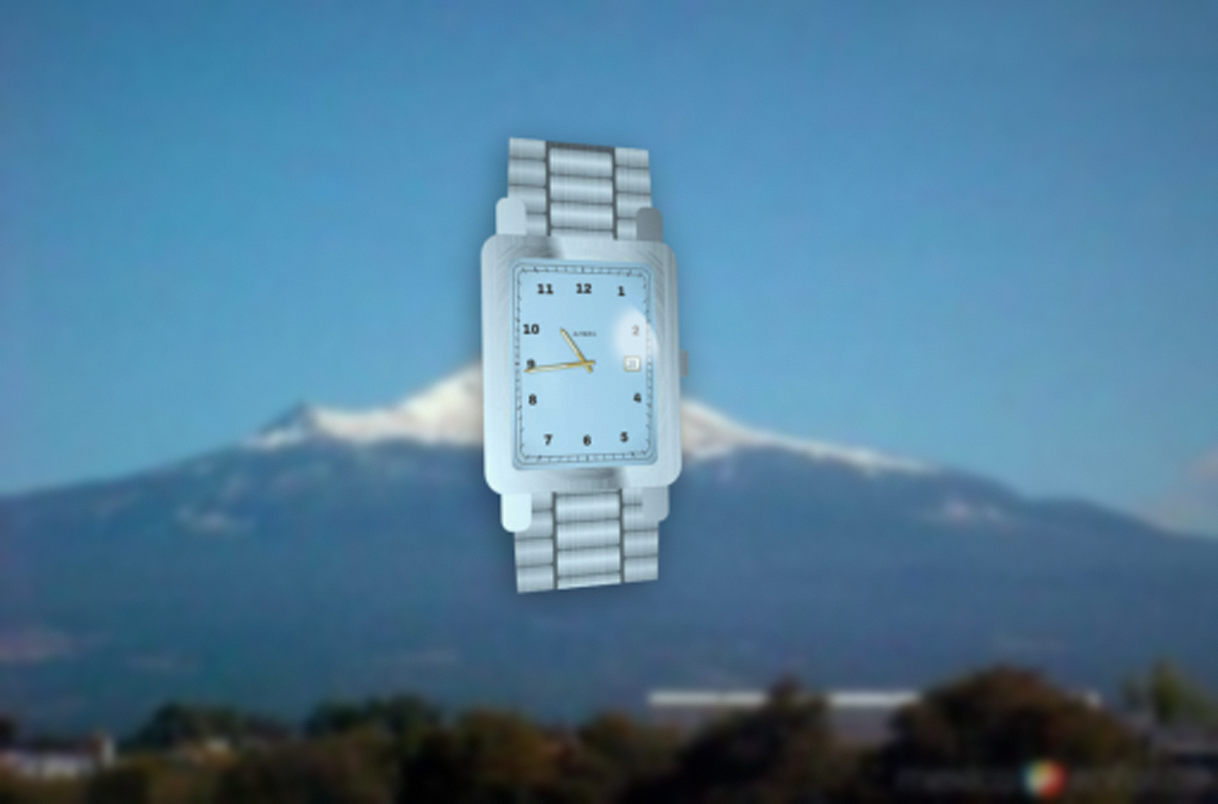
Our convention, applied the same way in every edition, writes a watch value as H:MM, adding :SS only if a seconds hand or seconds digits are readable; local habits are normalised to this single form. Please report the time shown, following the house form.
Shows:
10:44
